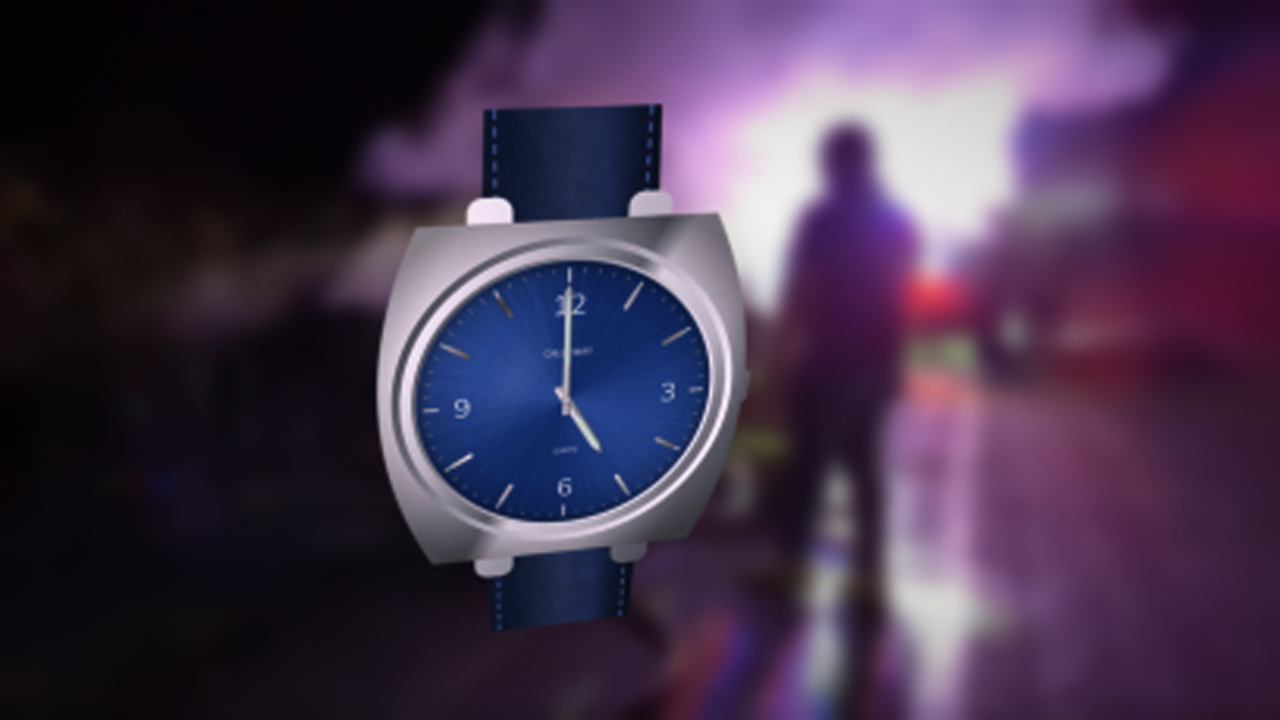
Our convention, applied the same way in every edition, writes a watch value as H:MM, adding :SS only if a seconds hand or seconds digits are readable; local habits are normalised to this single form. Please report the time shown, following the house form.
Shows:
5:00
